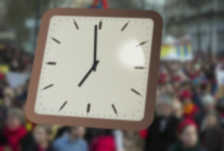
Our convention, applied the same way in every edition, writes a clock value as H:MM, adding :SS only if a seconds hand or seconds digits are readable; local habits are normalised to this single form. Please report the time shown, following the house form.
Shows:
6:59
